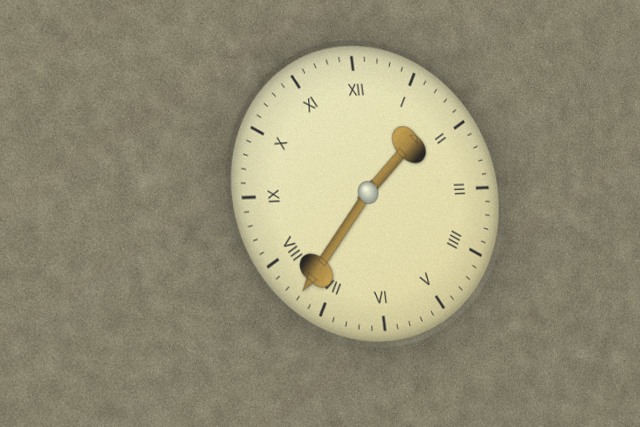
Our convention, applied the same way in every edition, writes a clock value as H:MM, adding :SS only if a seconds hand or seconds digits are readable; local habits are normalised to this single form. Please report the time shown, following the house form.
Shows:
1:37
